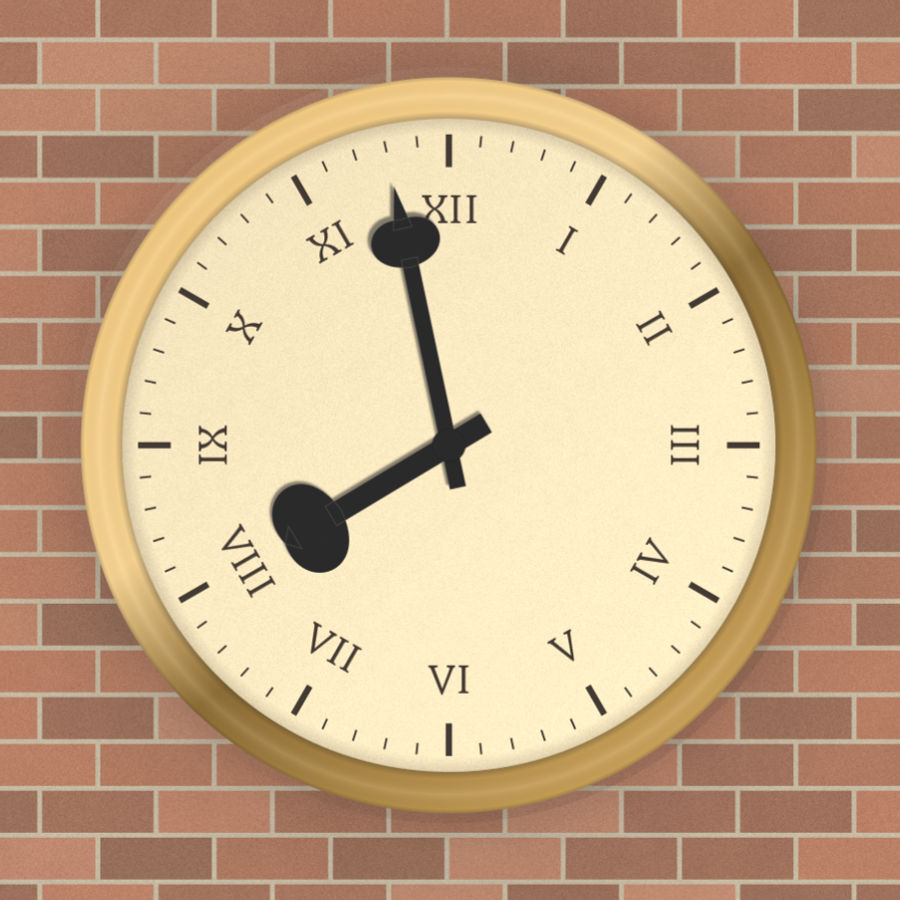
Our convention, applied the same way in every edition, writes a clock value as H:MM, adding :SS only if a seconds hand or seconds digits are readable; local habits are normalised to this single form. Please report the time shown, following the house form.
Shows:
7:58
